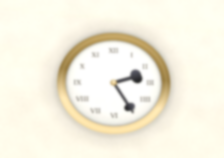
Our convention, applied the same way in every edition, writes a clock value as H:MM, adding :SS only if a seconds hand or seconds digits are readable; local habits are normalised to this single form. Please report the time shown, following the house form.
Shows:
2:25
